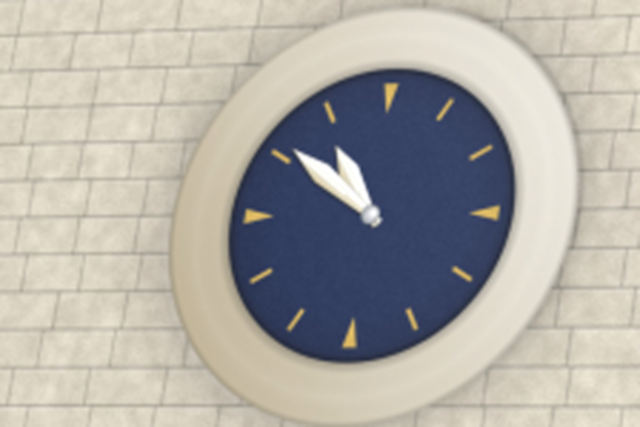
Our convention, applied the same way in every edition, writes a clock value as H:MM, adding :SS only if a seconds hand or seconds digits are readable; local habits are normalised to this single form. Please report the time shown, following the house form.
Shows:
10:51
